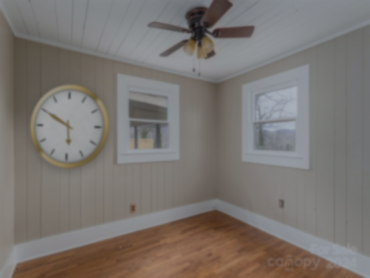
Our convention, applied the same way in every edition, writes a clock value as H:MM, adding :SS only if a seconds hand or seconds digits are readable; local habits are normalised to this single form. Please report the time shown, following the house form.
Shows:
5:50
